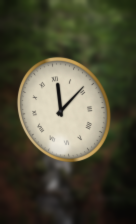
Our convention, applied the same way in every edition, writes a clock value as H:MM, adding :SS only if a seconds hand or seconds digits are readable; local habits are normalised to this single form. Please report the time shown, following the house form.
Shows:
12:09
